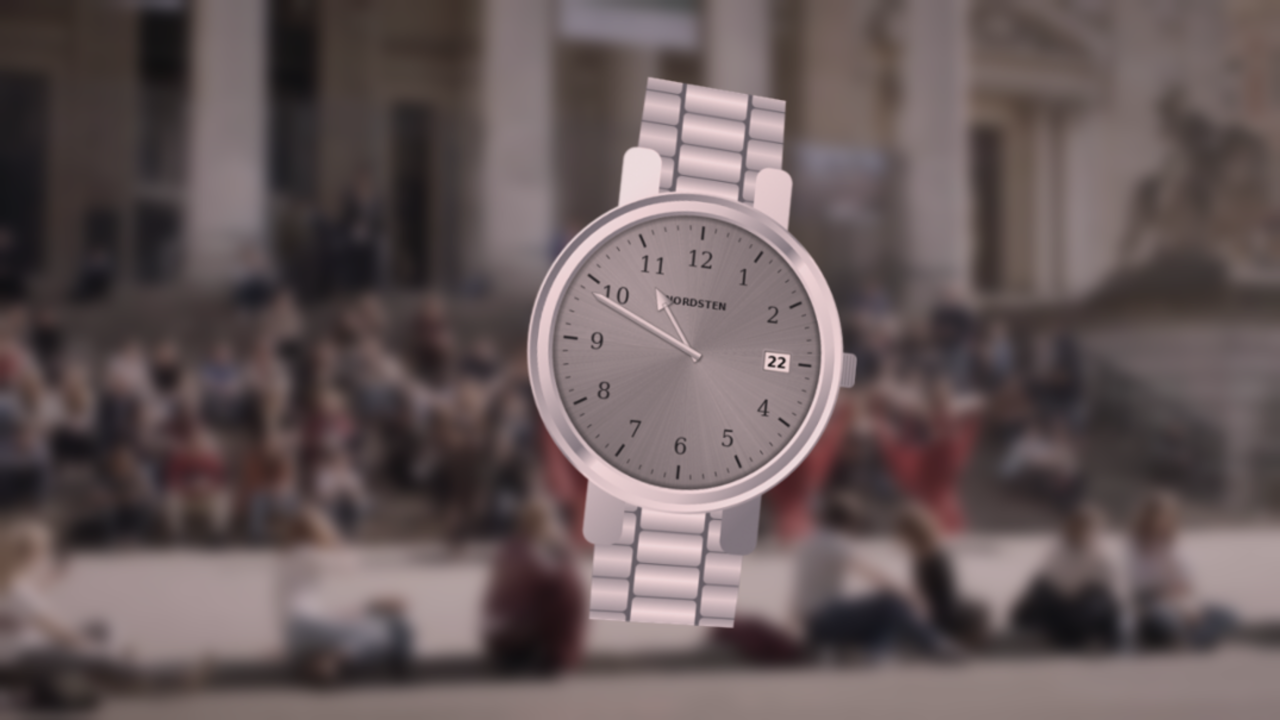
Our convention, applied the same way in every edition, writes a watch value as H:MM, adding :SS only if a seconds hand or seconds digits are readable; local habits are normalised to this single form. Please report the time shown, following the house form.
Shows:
10:49
